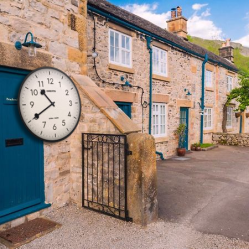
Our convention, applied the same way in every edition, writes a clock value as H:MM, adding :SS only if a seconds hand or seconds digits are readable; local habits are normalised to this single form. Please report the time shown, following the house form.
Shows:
10:40
